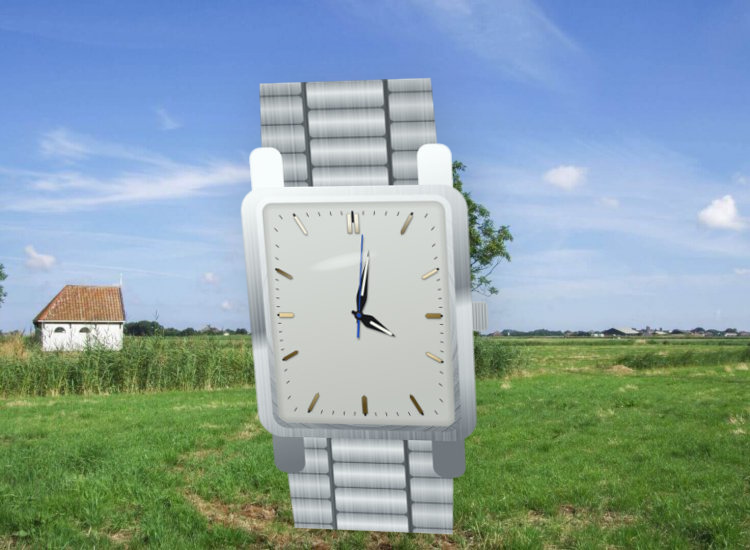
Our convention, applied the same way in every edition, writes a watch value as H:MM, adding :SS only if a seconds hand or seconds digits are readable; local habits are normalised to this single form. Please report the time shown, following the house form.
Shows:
4:02:01
